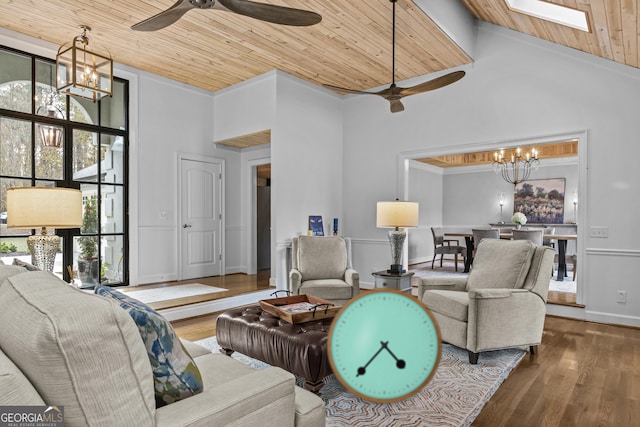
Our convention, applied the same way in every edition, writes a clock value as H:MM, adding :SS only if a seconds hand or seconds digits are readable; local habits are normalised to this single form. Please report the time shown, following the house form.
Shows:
4:37
